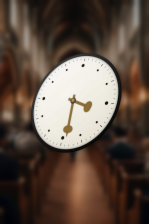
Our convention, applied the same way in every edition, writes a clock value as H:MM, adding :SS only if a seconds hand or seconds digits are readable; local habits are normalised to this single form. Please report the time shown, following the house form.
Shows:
3:29
